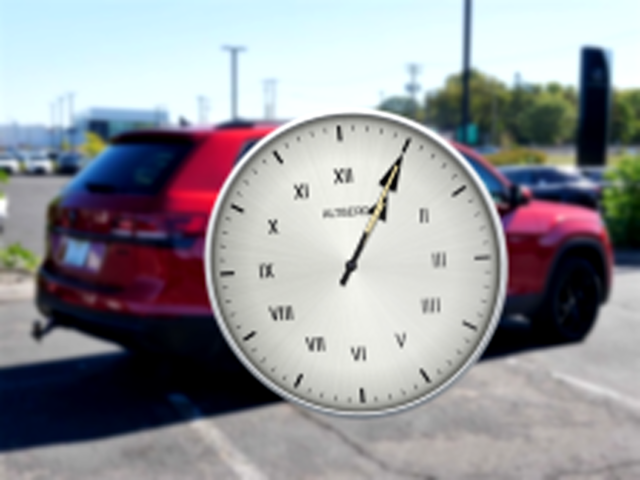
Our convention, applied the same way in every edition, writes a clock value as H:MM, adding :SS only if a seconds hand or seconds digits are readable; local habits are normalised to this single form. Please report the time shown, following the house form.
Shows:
1:05
